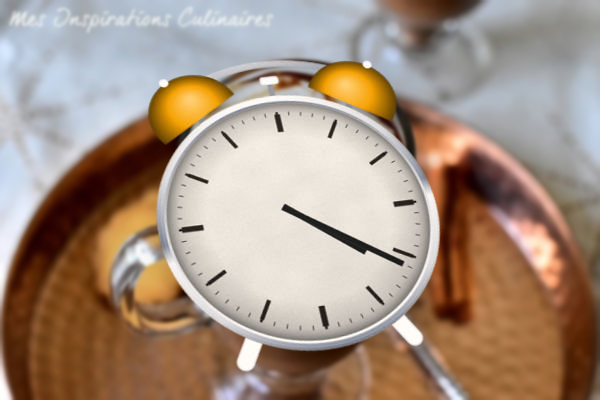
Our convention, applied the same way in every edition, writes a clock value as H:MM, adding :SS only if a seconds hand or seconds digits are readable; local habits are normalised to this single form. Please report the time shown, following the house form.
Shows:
4:21
